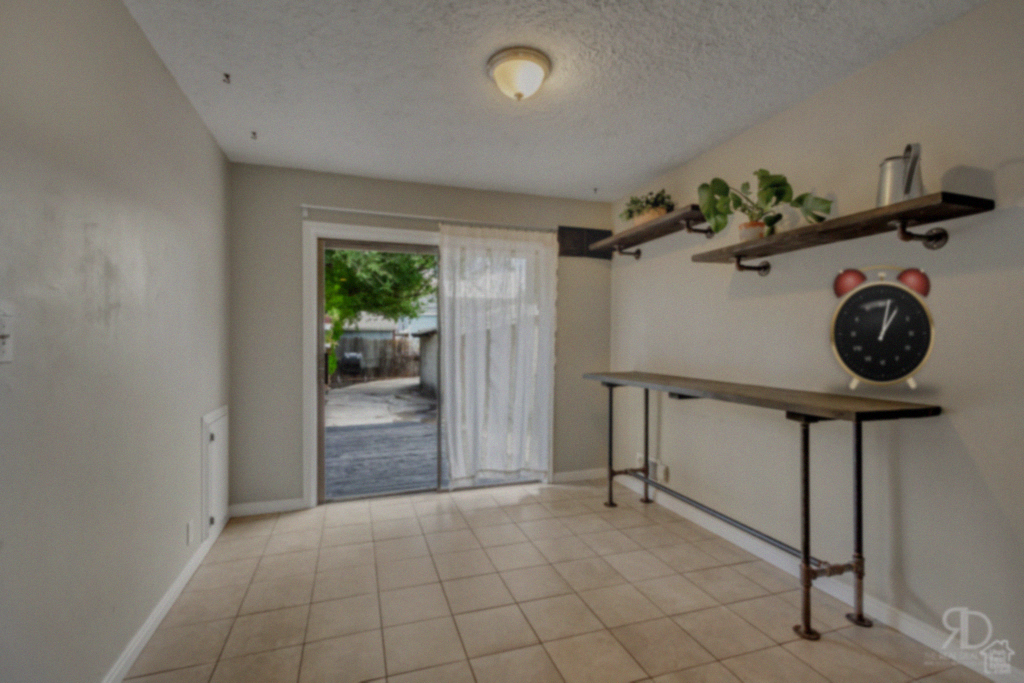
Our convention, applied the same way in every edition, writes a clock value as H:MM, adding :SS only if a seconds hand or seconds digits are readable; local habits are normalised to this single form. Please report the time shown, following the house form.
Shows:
1:02
